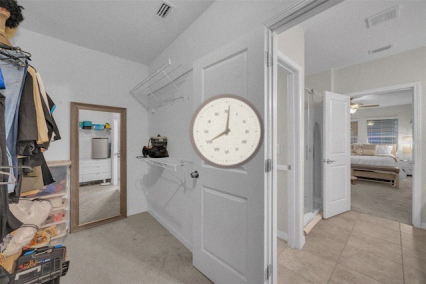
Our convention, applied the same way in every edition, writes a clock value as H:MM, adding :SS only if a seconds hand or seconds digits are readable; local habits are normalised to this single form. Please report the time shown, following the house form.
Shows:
8:01
